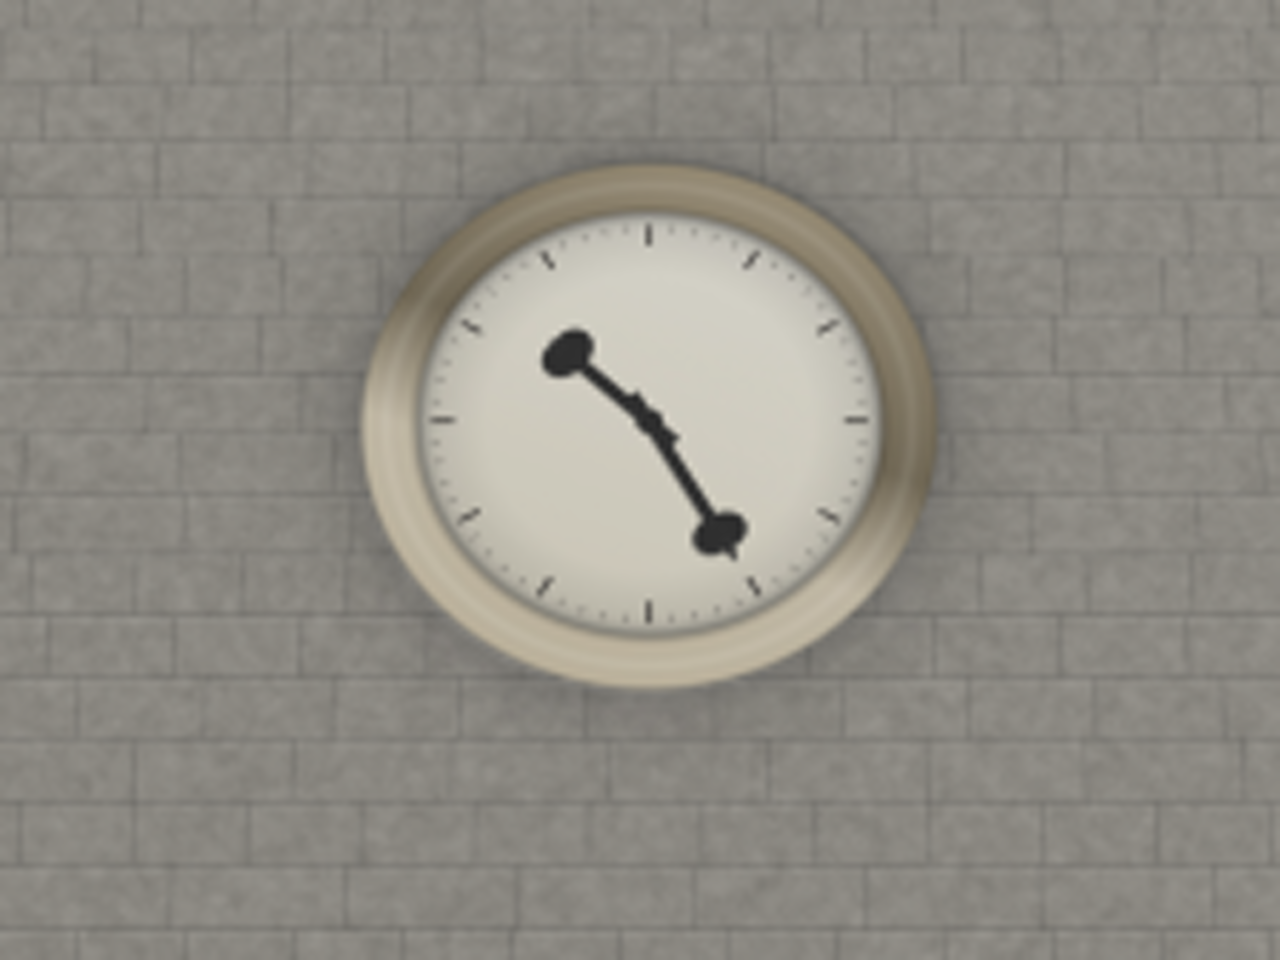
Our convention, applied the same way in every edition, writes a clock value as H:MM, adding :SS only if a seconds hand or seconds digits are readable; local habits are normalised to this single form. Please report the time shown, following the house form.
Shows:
10:25
